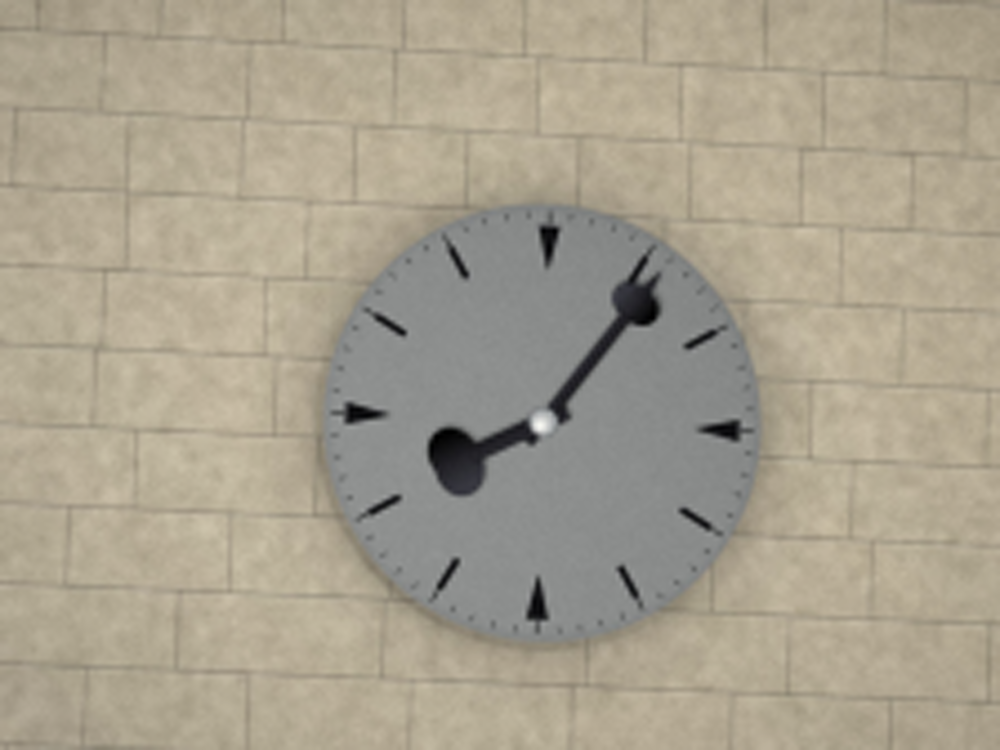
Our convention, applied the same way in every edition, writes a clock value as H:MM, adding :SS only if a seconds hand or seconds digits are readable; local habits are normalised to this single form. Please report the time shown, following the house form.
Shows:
8:06
